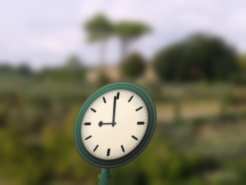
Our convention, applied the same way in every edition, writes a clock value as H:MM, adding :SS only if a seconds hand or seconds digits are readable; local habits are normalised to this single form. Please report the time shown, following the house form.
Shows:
8:59
